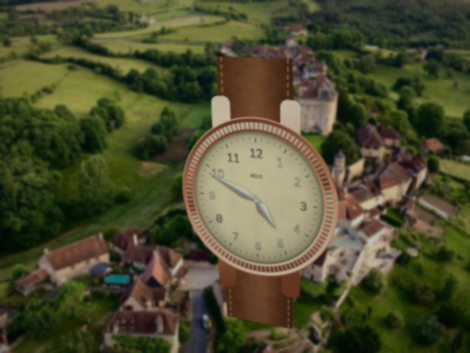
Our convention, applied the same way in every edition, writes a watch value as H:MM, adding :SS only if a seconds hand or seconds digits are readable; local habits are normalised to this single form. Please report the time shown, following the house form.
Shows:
4:49
